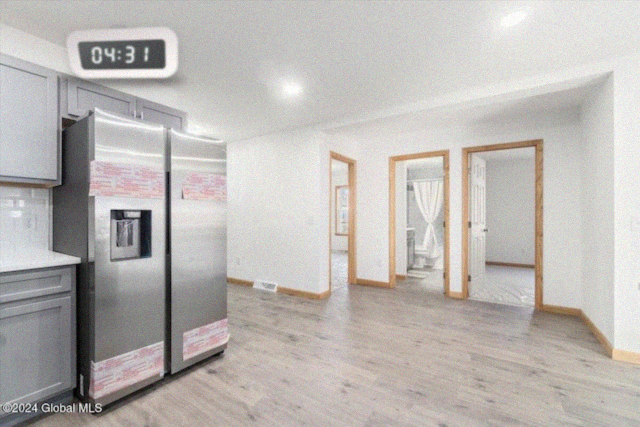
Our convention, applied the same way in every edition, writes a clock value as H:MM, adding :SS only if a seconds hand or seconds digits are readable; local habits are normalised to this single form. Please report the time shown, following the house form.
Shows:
4:31
